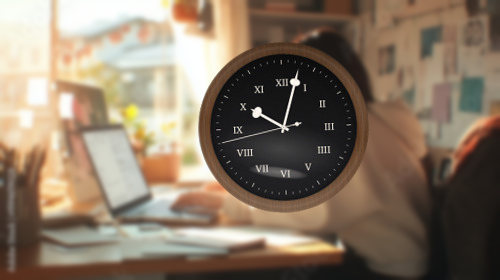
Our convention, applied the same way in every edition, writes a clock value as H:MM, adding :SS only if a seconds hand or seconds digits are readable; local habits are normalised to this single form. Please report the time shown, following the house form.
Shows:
10:02:43
